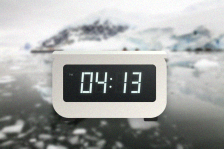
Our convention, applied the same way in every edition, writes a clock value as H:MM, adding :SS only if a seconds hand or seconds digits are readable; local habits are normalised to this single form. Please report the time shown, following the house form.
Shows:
4:13
